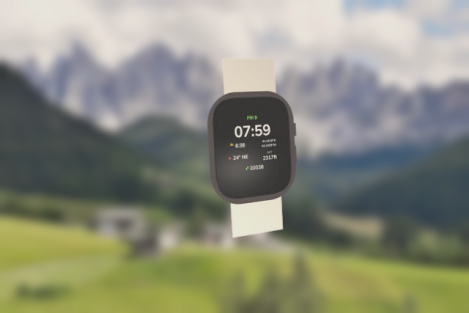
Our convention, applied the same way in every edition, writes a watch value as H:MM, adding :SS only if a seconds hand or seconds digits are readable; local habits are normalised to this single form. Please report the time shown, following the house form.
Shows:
7:59
